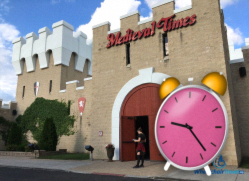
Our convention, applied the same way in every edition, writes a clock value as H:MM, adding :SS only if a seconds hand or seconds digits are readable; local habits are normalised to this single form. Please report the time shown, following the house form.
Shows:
9:23
